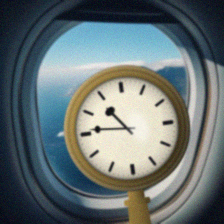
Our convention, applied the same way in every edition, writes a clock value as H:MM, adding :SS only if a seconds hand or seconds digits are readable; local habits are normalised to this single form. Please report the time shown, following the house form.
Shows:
10:46
